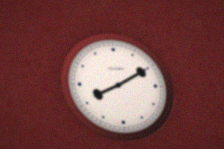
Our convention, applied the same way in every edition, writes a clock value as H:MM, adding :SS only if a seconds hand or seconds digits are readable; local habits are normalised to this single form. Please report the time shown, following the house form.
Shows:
8:10
